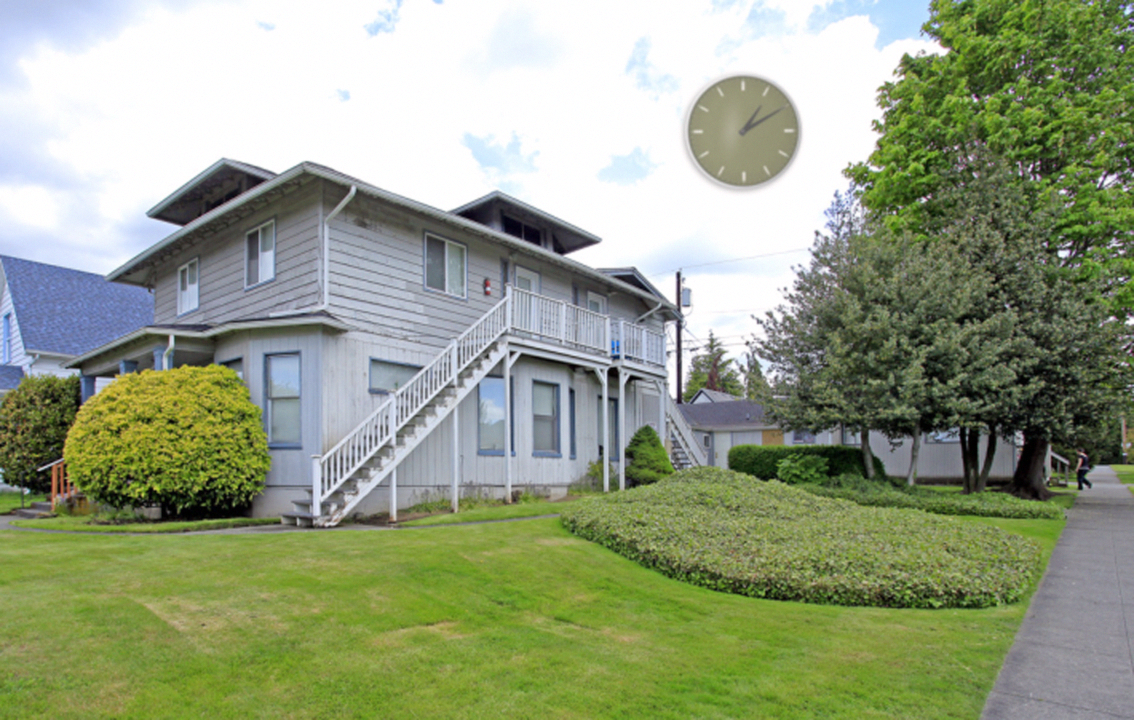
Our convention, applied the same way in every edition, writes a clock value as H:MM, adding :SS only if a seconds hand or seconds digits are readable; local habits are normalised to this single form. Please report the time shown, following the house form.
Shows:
1:10
